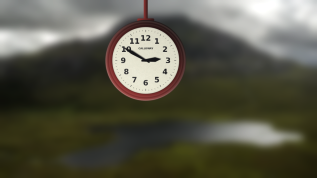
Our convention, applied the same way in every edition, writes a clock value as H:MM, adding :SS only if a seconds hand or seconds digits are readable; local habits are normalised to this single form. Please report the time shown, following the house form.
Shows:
2:50
